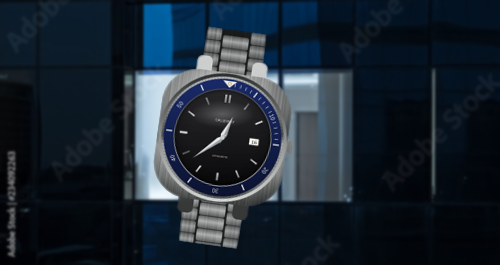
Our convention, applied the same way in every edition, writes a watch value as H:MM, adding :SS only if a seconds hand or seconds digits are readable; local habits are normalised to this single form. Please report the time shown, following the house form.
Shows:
12:38
